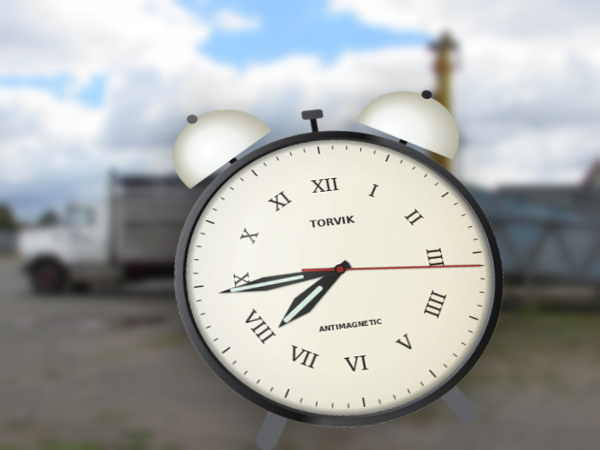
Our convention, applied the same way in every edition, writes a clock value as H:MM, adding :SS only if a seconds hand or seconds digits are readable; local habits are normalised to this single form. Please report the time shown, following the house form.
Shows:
7:44:16
